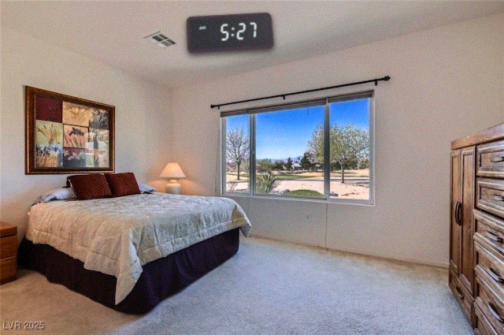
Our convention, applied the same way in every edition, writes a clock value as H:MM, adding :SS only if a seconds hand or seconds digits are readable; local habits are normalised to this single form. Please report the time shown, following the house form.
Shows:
5:27
